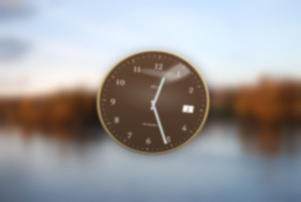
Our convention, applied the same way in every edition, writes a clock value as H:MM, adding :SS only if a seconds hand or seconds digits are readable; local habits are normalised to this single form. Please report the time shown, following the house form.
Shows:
12:26
